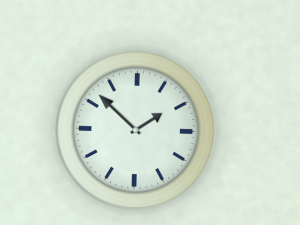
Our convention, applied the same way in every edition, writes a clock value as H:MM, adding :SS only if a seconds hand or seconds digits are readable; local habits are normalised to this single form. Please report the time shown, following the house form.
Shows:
1:52
